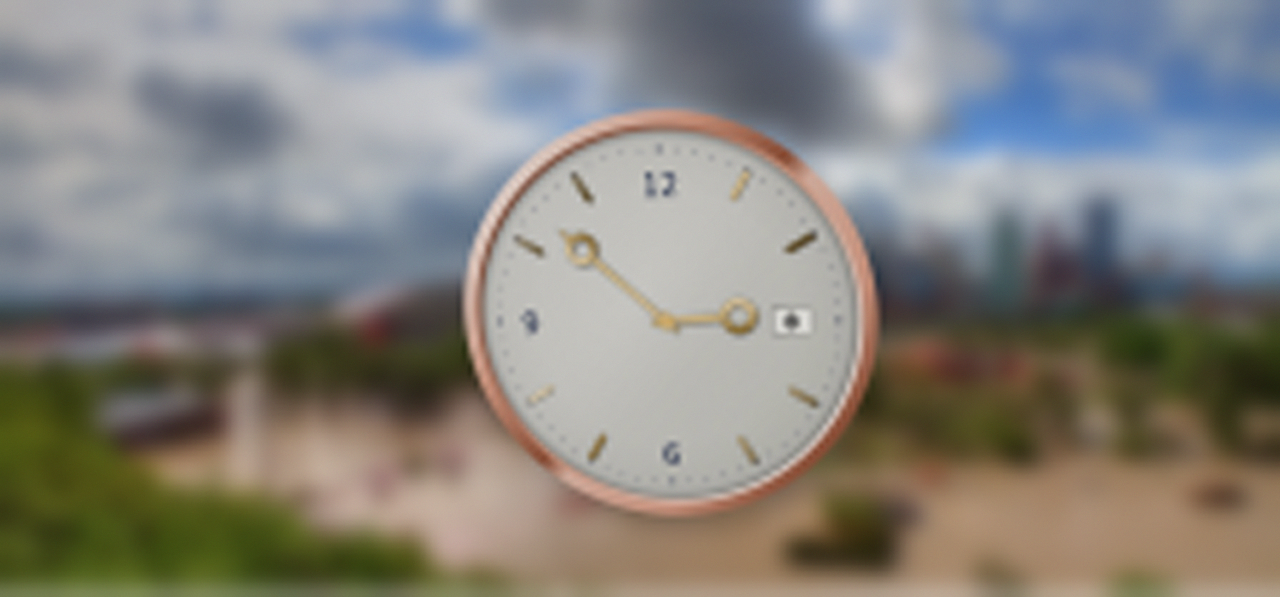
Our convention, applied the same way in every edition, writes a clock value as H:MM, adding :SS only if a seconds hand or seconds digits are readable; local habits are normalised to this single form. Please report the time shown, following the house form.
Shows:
2:52
